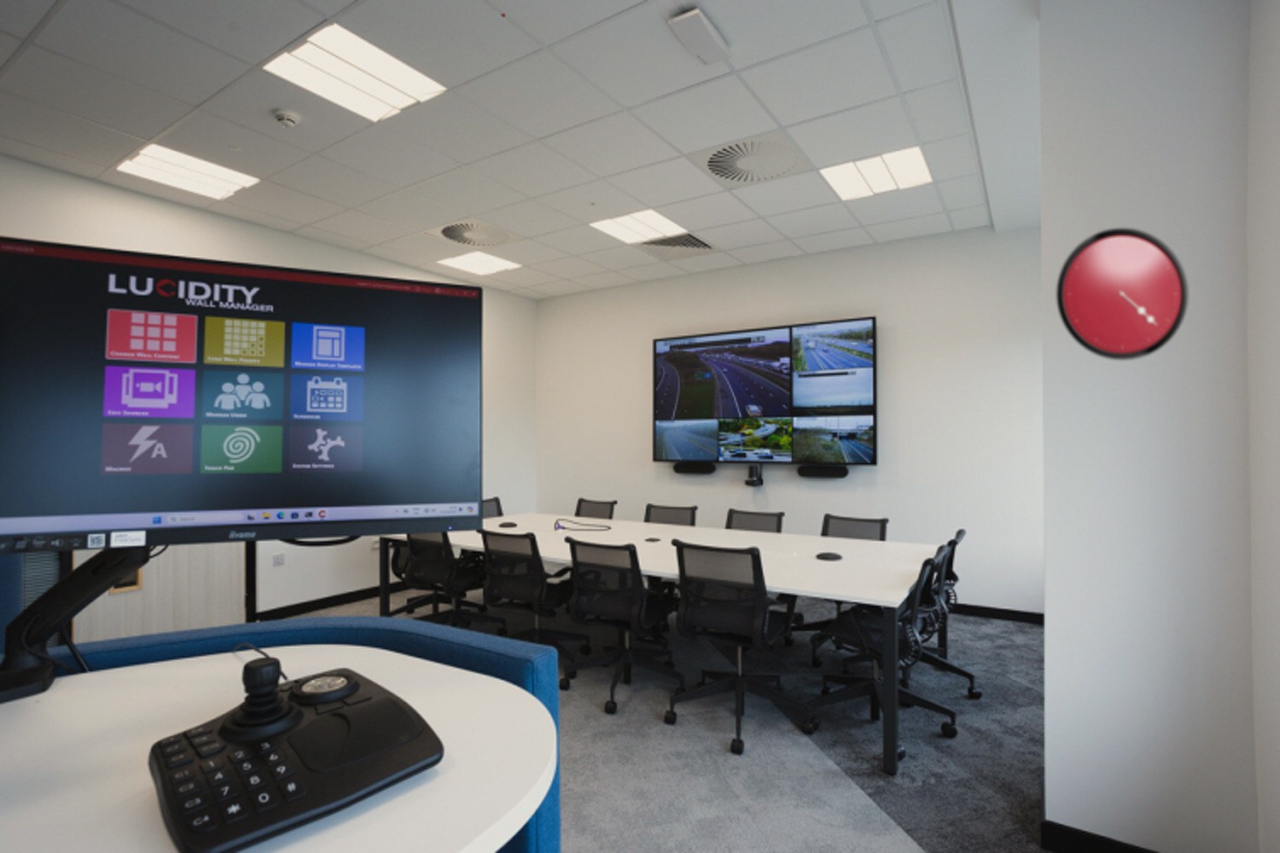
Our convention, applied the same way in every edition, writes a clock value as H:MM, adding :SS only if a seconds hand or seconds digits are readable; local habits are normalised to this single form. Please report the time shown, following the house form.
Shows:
4:22
